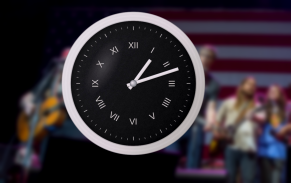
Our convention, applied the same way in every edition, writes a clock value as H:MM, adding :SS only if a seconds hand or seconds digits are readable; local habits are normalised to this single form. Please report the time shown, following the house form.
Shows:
1:12
